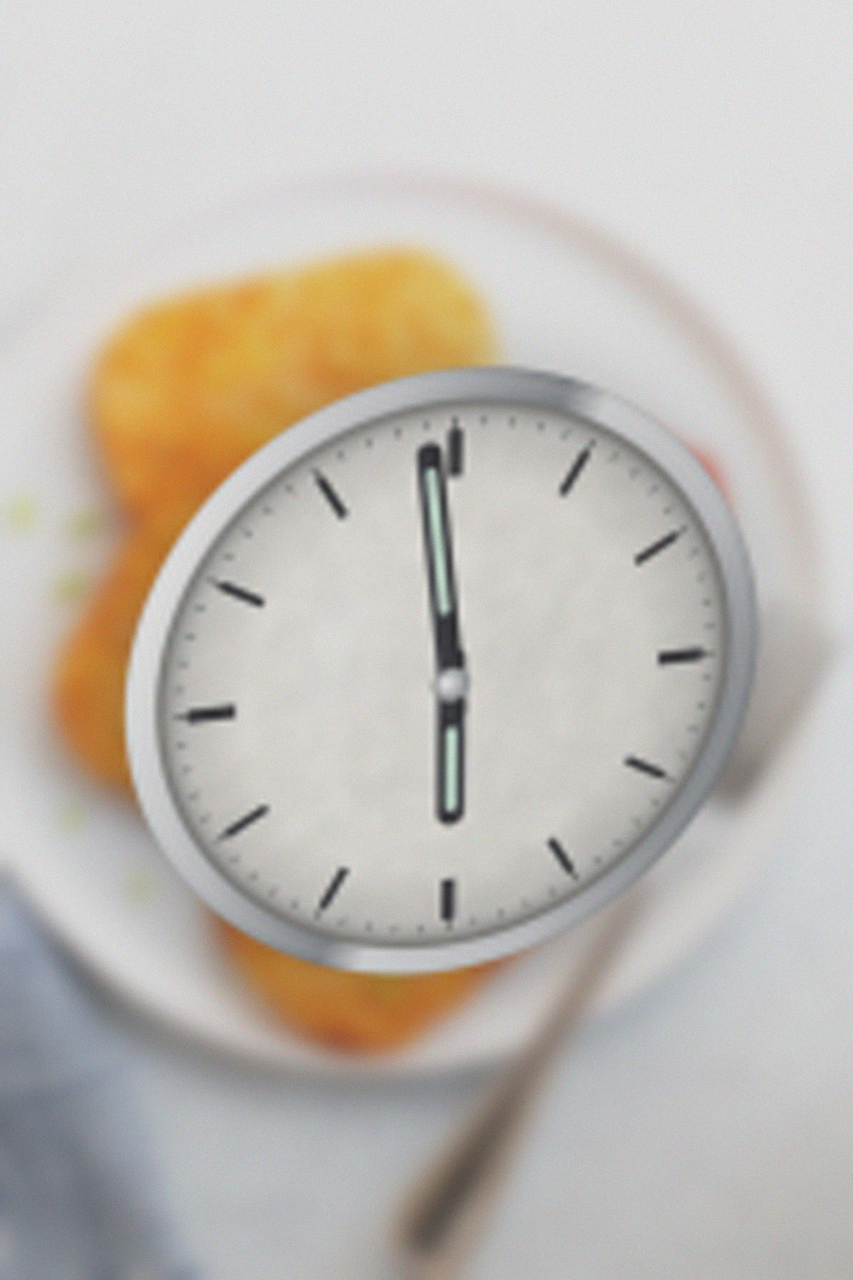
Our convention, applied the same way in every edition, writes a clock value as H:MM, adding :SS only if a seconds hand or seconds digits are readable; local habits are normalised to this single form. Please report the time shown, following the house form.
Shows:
5:59
